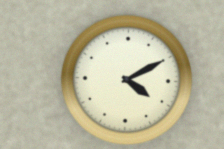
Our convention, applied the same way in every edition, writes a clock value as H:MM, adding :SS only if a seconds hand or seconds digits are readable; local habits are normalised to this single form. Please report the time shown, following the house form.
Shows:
4:10
